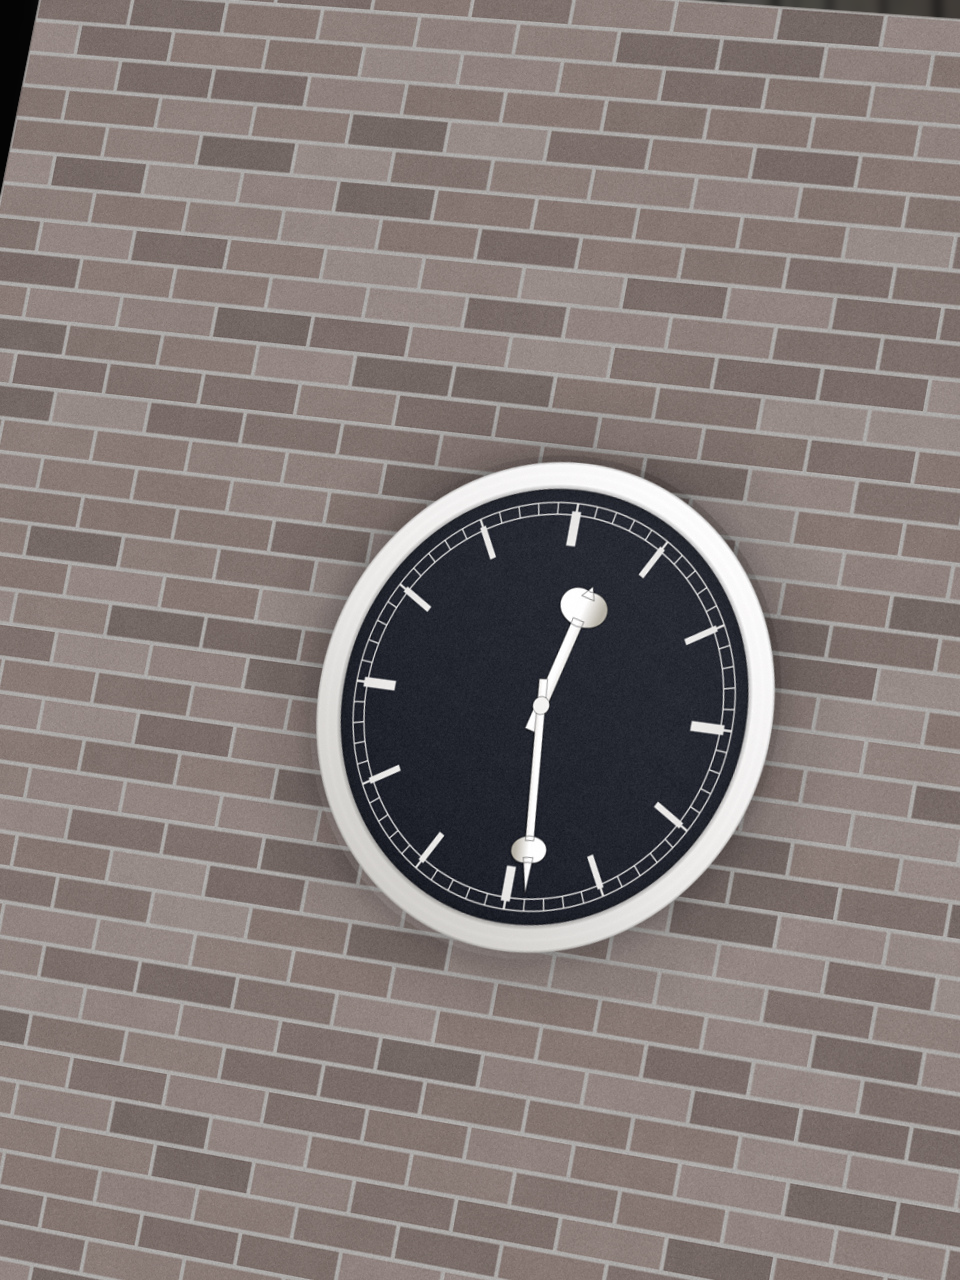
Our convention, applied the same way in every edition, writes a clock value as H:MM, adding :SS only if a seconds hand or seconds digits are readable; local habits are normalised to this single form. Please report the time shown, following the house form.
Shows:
12:29
